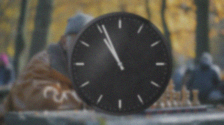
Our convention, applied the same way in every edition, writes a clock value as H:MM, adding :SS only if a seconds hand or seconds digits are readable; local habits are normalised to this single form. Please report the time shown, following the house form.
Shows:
10:56
